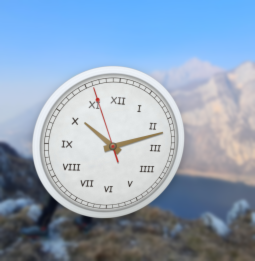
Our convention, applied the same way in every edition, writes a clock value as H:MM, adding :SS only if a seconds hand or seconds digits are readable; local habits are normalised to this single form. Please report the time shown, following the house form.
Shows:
10:11:56
